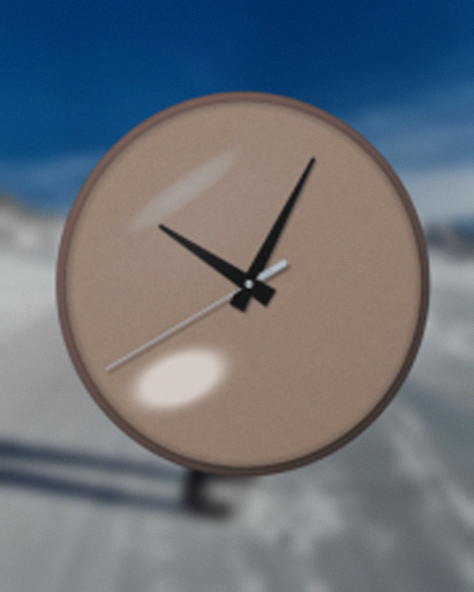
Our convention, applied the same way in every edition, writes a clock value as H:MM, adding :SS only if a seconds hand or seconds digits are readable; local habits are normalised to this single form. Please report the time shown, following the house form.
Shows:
10:04:40
